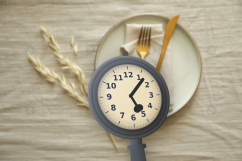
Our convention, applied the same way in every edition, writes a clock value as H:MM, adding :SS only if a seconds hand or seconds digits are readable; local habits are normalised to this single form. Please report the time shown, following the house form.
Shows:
5:07
